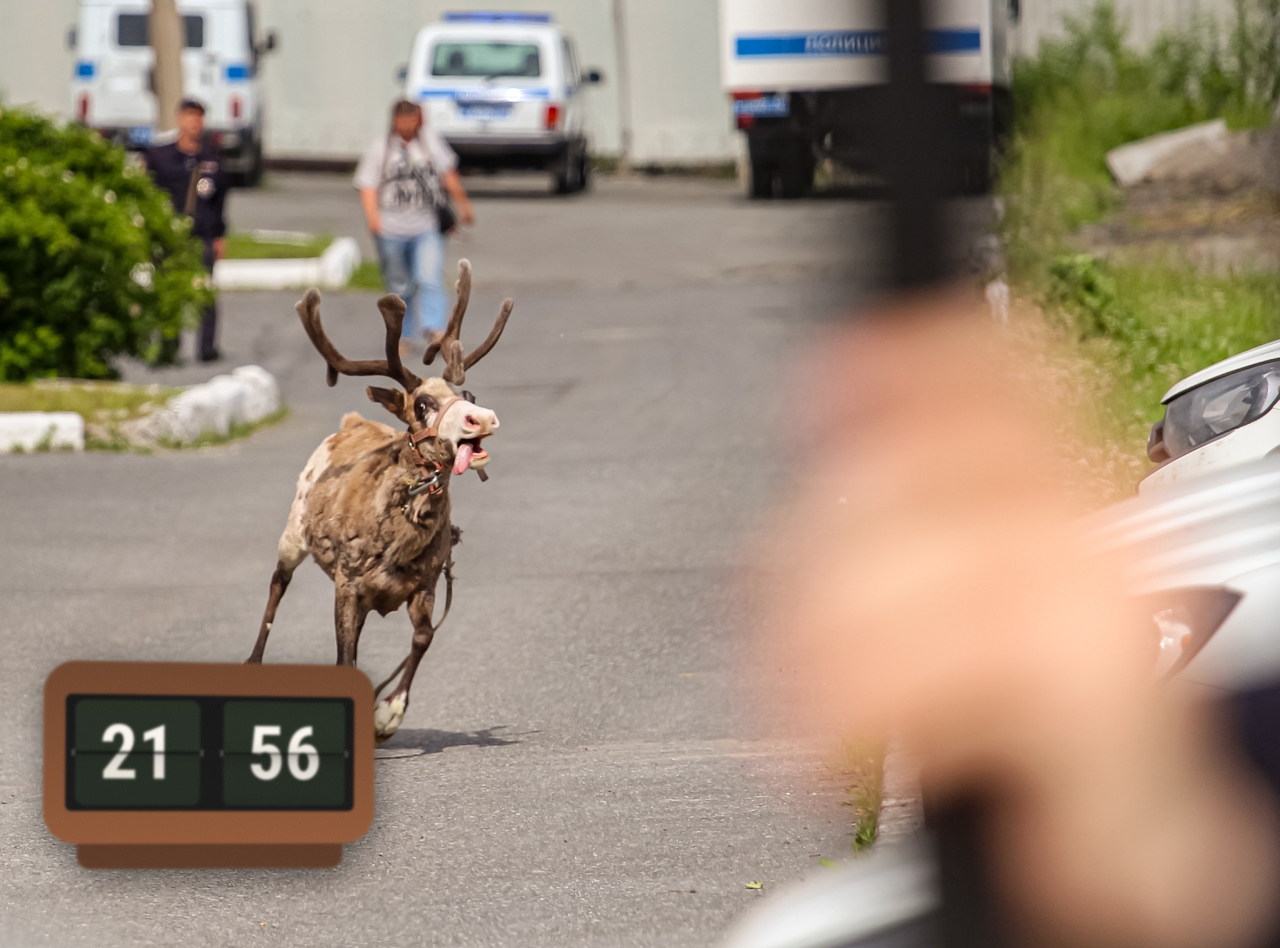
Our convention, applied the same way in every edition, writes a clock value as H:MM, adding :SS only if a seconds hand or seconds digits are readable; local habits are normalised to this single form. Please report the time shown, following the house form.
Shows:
21:56
